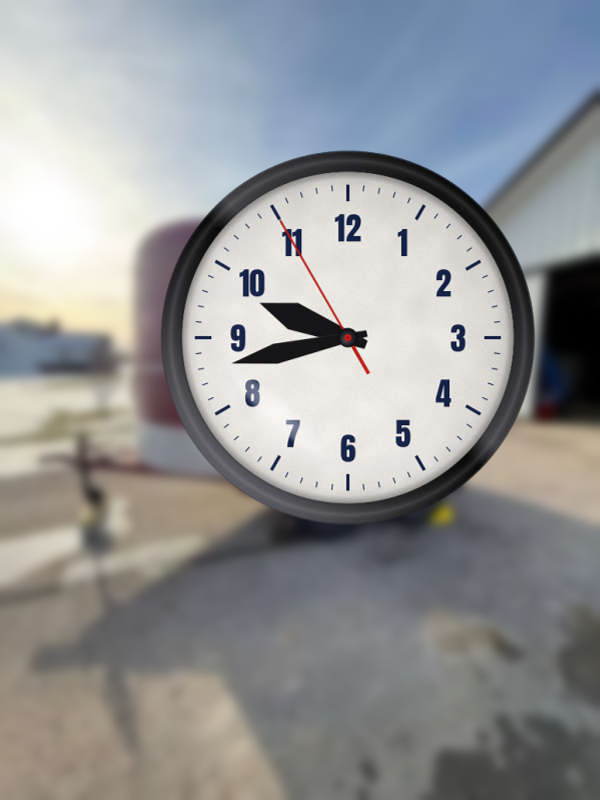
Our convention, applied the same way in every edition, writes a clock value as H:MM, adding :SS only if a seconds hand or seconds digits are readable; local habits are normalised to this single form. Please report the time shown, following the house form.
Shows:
9:42:55
